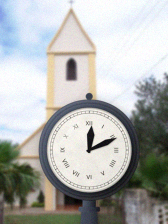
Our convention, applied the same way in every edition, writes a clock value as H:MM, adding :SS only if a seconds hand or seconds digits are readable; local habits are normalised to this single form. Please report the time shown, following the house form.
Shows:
12:11
